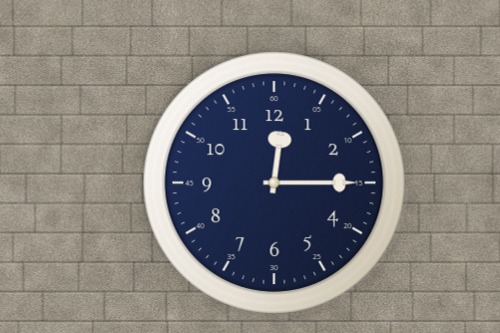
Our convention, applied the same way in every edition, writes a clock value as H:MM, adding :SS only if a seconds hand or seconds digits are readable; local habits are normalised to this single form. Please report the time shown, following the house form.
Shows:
12:15
